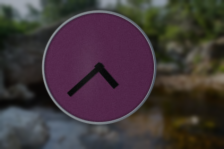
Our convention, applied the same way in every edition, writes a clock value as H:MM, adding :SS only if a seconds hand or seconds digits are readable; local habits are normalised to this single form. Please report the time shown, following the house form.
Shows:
4:38
